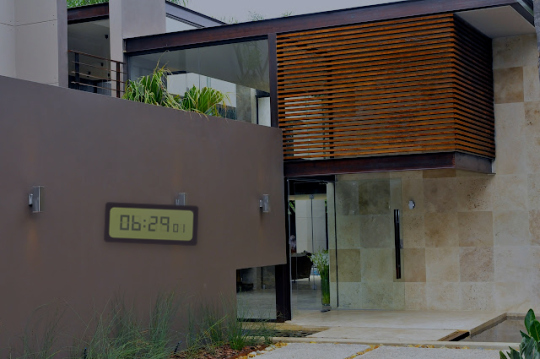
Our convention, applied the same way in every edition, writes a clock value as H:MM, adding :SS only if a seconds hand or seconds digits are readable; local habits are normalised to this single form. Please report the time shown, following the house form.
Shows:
6:29:01
